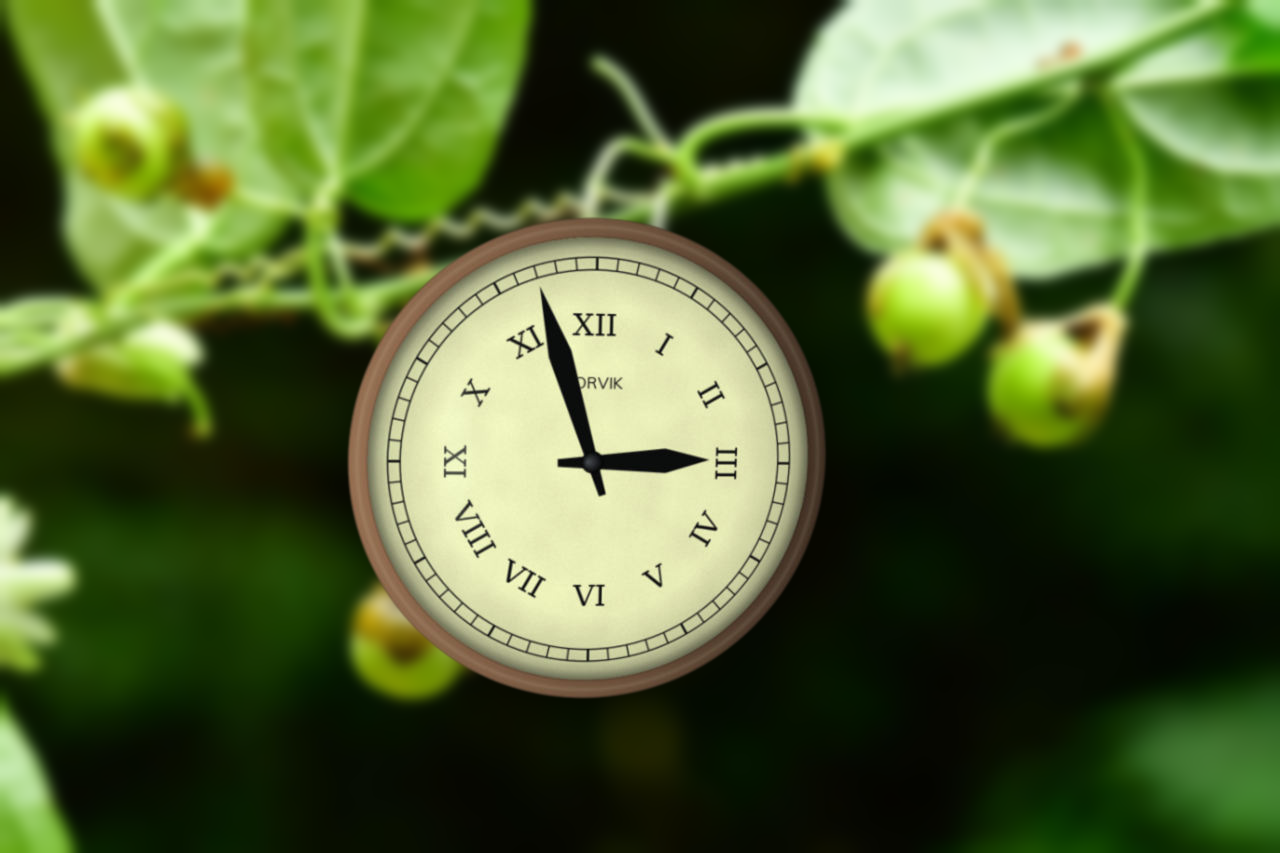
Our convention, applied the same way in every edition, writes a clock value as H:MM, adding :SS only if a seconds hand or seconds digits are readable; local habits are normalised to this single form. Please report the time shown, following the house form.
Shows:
2:57
